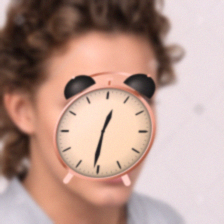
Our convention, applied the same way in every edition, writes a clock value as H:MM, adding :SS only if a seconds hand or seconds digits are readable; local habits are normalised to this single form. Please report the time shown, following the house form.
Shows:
12:31
